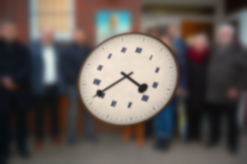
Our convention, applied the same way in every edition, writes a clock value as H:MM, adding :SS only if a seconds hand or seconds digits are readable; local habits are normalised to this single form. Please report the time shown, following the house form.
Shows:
3:36
